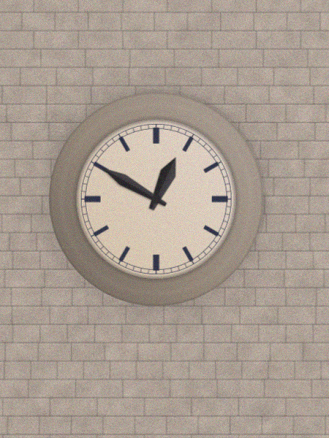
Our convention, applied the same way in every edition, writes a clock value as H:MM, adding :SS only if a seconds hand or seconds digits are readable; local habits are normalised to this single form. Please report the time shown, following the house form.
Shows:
12:50
